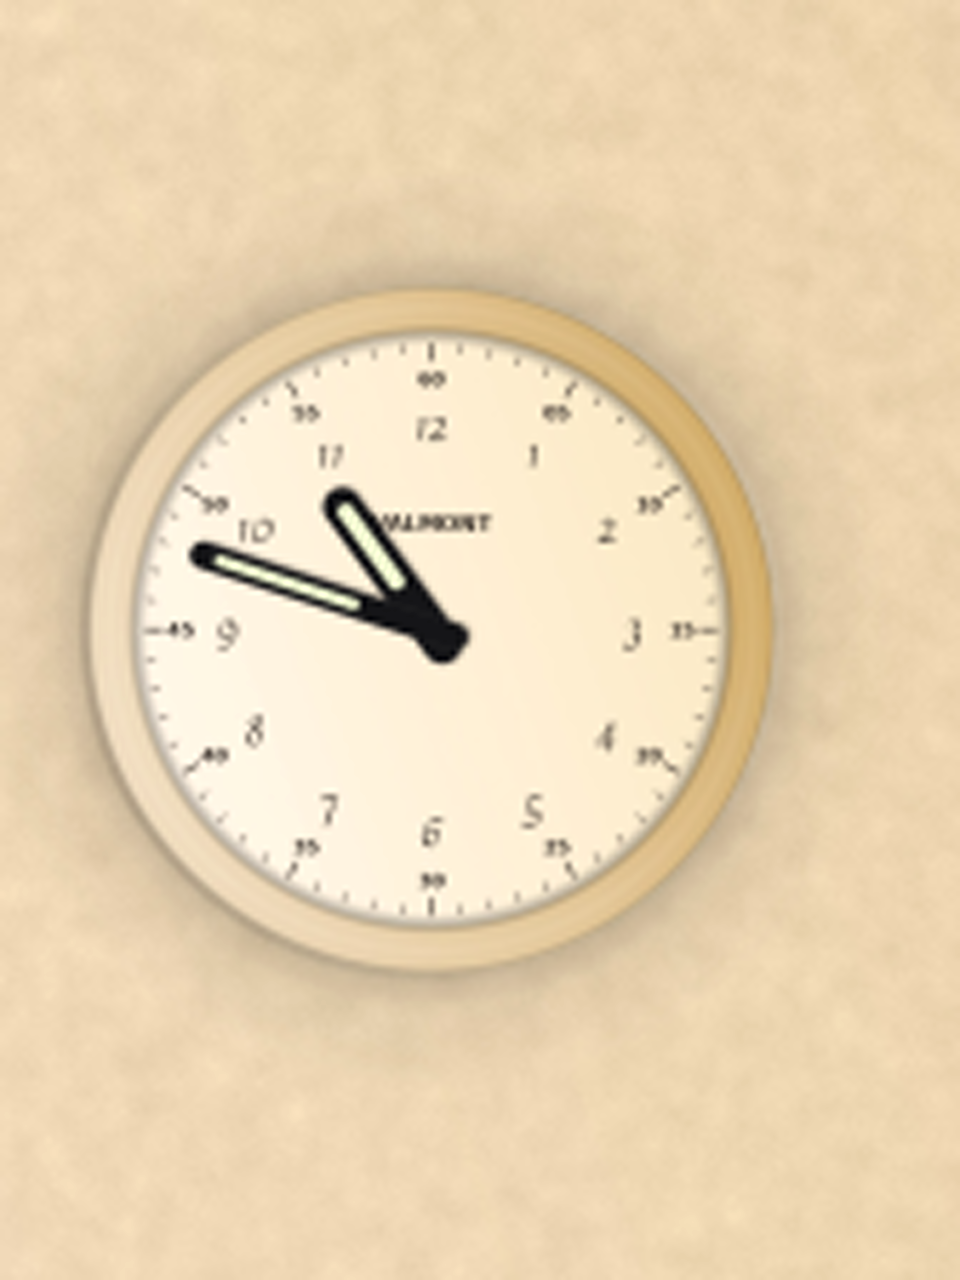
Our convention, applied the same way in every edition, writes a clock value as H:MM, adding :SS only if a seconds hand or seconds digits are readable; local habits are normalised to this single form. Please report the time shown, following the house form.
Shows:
10:48
